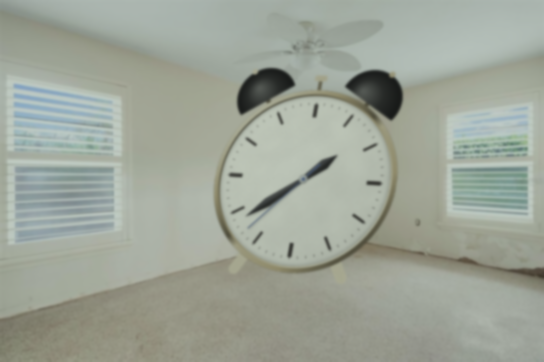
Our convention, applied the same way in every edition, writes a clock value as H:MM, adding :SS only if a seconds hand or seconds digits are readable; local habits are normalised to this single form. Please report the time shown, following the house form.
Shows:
1:38:37
